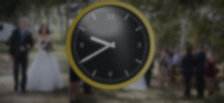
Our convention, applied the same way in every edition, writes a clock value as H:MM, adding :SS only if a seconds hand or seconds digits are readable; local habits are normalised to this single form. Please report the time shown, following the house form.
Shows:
9:40
